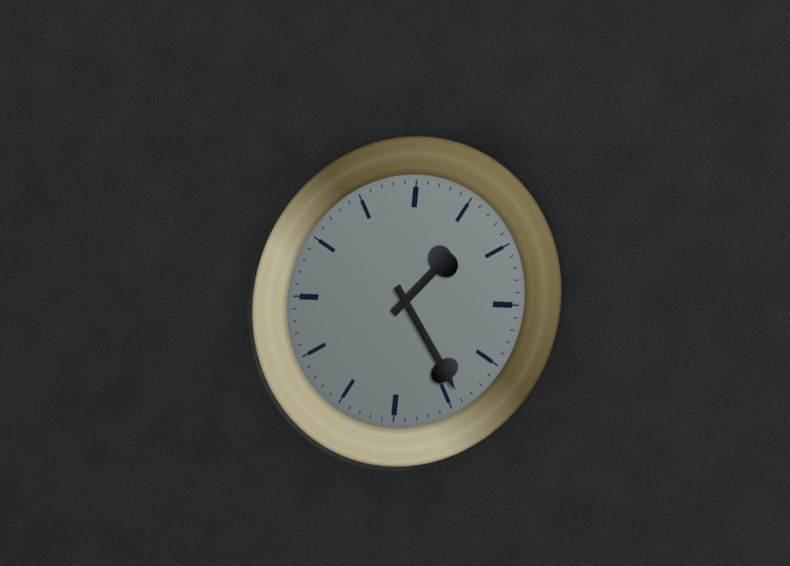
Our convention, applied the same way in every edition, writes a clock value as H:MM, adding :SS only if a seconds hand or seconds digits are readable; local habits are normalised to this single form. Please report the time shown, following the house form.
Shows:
1:24
